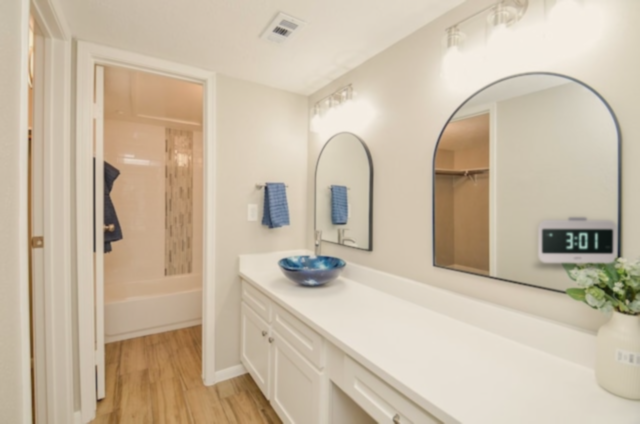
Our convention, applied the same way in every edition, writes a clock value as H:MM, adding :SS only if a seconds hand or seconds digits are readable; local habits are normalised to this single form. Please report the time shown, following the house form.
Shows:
3:01
